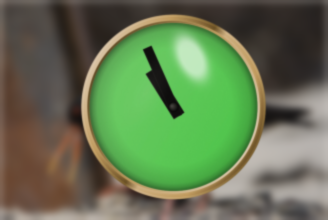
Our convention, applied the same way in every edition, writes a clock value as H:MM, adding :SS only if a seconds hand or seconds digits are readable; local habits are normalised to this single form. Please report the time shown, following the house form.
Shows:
10:56
